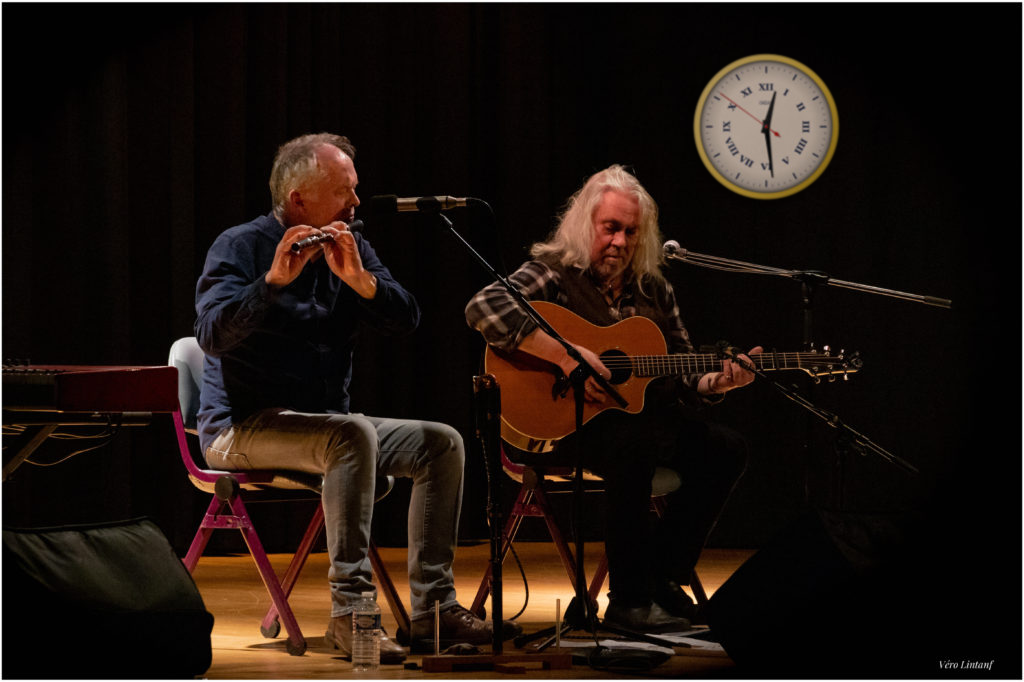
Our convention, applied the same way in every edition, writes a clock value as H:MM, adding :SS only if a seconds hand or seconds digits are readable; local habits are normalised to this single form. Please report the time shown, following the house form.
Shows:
12:28:51
